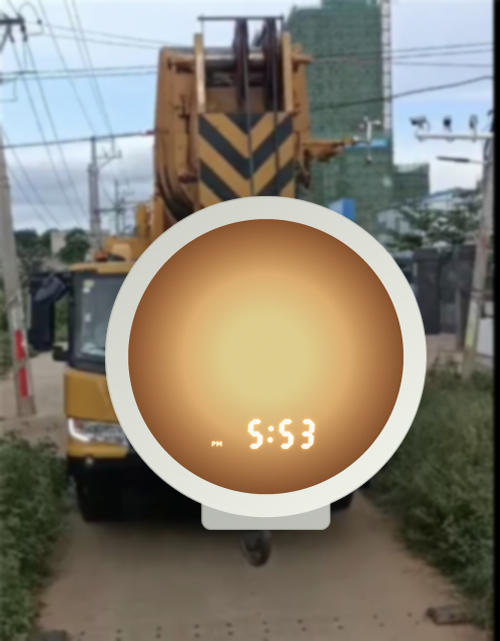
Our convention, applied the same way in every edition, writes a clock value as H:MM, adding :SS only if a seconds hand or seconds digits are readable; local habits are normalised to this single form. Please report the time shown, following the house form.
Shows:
5:53
